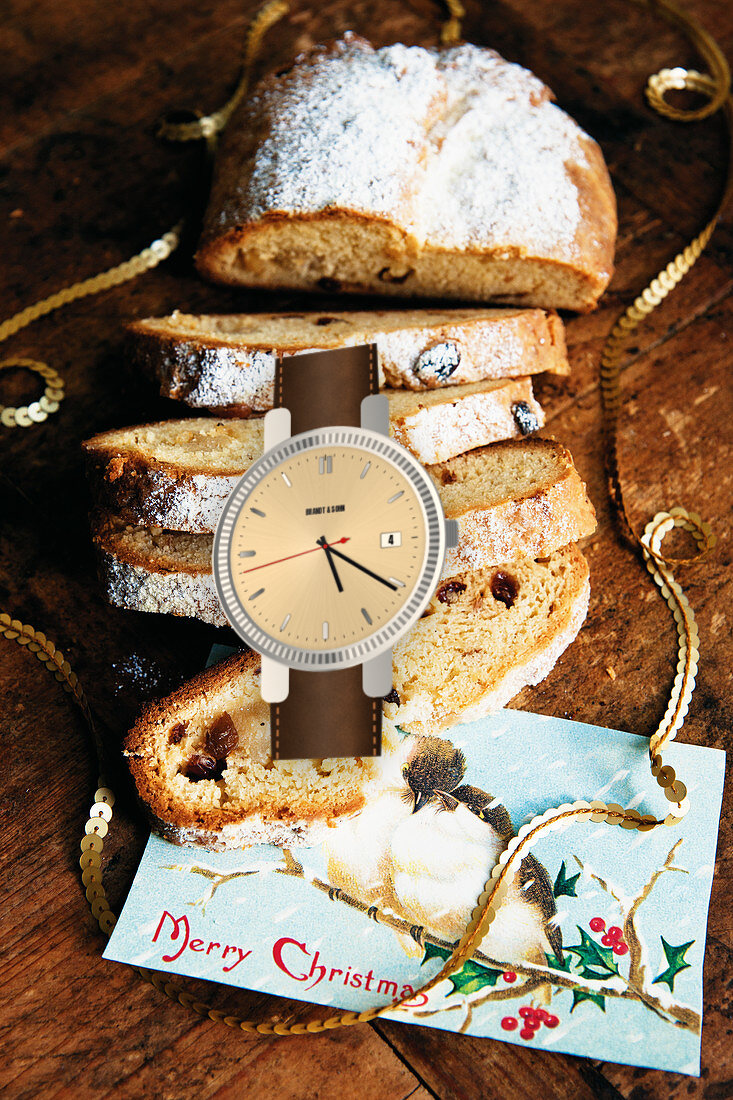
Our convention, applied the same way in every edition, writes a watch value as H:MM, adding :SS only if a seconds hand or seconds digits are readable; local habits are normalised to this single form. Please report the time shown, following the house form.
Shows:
5:20:43
